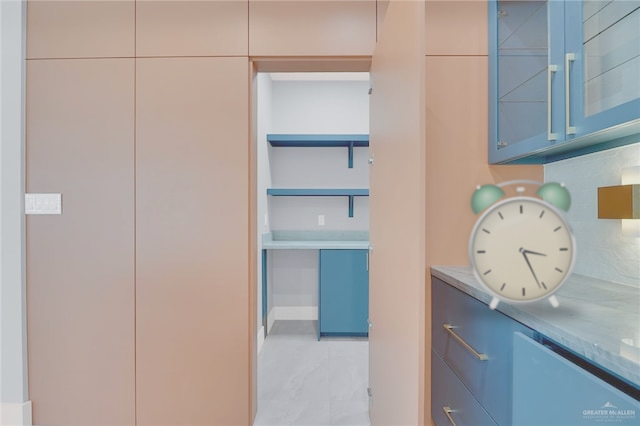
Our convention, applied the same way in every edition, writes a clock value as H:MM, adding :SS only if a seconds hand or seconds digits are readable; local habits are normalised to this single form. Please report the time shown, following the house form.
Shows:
3:26
